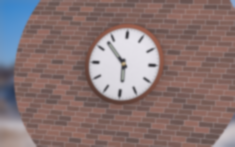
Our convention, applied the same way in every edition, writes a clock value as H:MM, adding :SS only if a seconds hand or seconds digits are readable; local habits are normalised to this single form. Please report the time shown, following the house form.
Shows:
5:53
